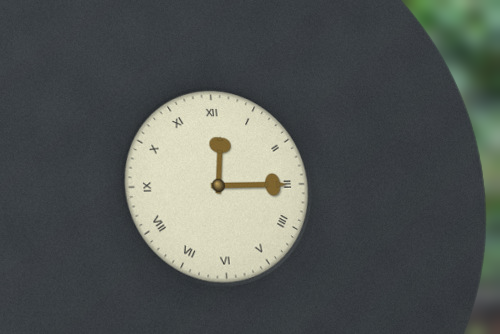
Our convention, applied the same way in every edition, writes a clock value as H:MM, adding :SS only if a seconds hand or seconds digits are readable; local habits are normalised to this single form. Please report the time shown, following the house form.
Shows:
12:15
